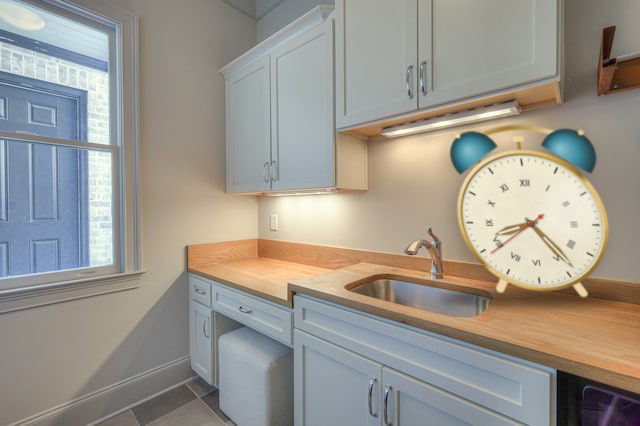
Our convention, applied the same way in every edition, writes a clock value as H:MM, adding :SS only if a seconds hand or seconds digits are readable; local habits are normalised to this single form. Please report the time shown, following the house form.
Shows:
8:23:39
